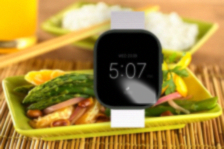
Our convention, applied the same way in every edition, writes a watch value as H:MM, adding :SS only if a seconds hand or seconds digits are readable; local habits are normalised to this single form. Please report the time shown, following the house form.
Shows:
5:07
